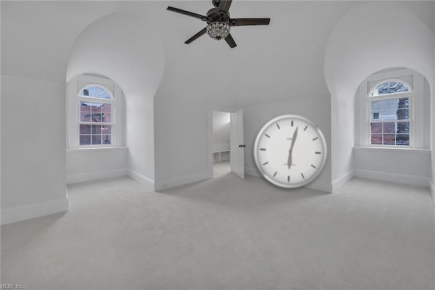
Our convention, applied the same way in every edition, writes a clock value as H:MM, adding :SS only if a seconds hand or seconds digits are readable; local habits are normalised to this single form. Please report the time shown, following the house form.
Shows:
6:02
